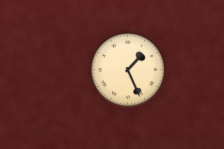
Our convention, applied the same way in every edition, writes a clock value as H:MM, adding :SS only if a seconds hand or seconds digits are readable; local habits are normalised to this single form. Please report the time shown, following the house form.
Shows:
1:26
